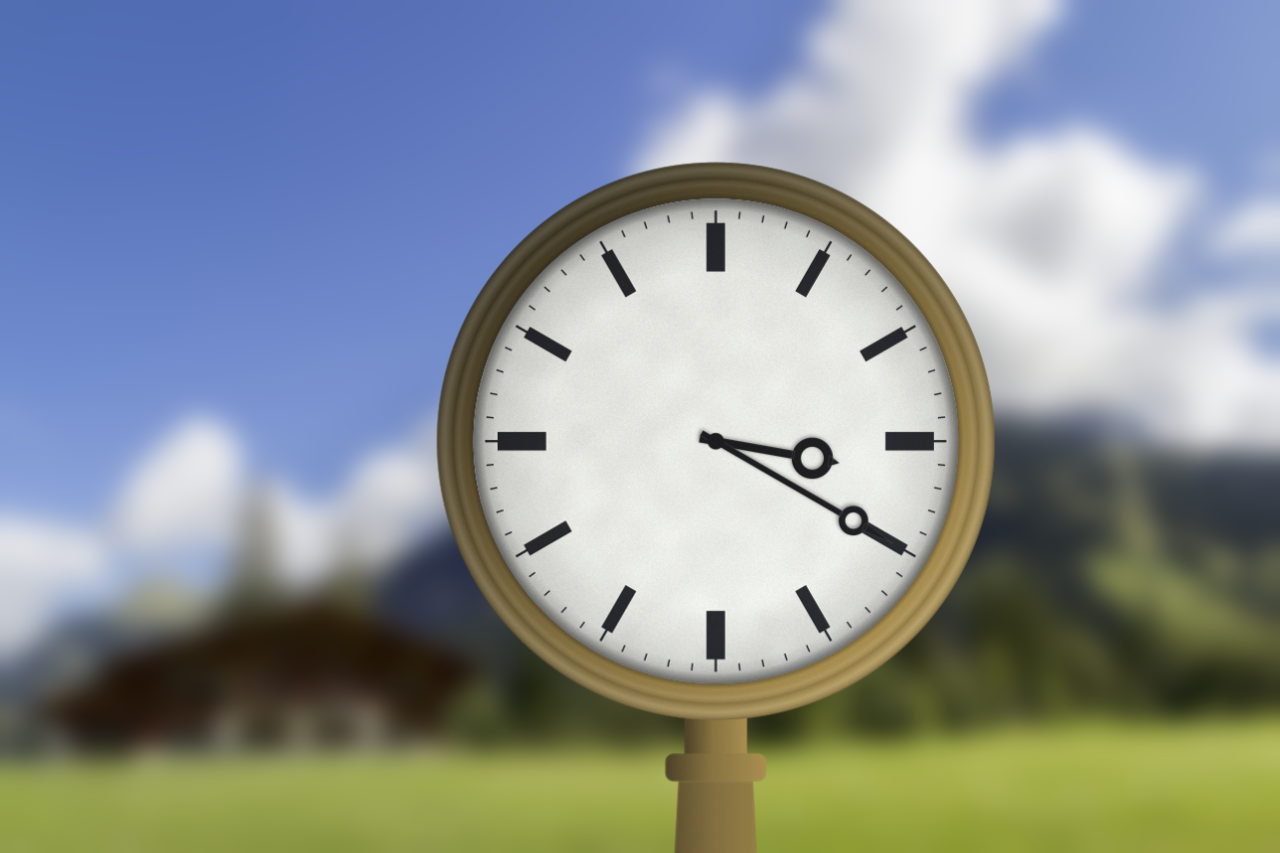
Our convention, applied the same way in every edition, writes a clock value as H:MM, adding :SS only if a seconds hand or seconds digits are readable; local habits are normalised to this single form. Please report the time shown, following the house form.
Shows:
3:20
